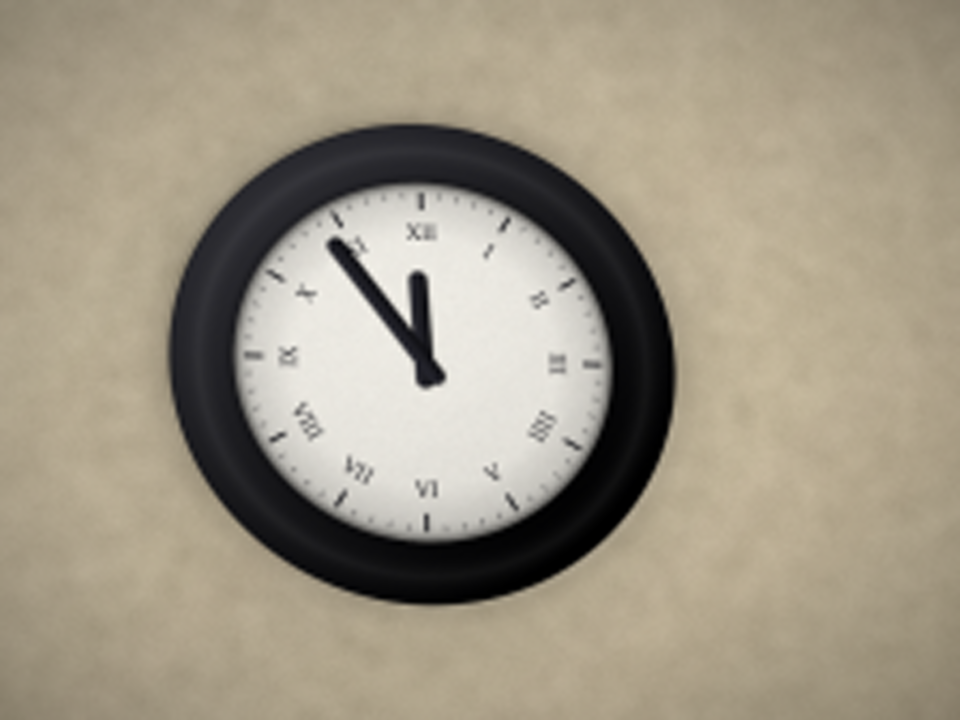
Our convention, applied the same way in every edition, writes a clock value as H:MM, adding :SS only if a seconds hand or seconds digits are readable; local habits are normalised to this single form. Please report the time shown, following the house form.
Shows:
11:54
